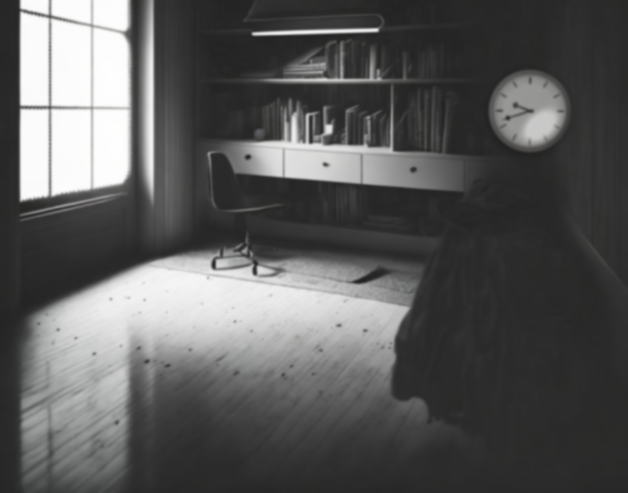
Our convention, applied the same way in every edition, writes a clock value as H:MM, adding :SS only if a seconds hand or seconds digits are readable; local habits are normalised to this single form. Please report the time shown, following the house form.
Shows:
9:42
